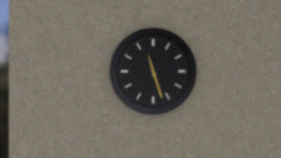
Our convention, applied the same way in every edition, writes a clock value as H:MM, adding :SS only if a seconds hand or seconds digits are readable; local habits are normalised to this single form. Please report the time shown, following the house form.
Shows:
11:27
